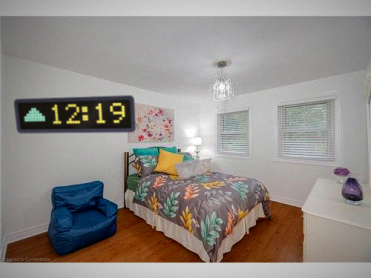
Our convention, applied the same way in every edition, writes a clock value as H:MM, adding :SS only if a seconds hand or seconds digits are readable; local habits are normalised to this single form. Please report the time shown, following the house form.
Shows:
12:19
